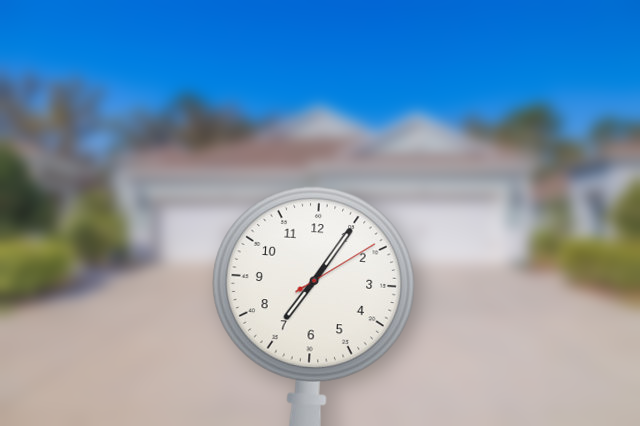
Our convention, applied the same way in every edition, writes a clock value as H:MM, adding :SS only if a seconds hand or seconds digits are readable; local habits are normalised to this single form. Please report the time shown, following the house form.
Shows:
7:05:09
